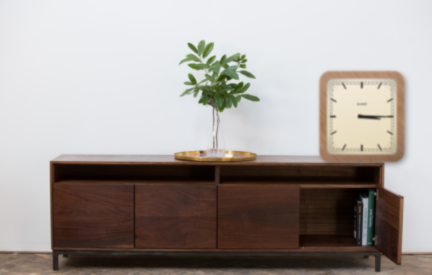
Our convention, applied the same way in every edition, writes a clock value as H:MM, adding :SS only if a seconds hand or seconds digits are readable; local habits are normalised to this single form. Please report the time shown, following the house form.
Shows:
3:15
